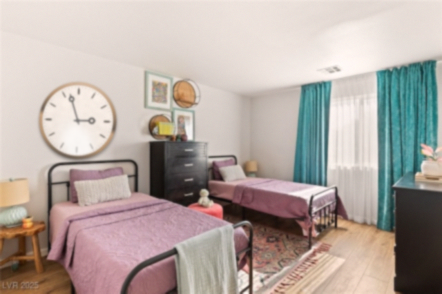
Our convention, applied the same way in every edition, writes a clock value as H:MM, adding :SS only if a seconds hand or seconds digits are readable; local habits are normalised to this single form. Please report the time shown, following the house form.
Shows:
2:57
